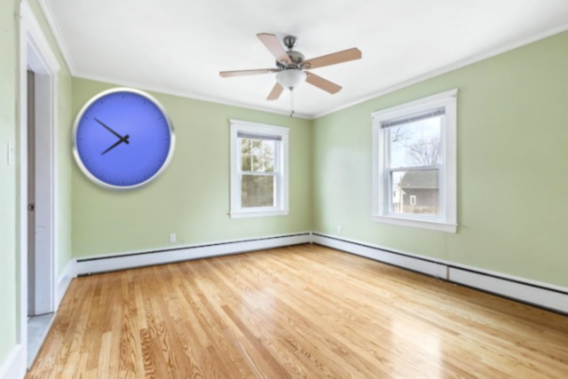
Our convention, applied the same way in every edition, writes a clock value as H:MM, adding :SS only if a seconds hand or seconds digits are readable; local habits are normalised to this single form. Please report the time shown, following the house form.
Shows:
7:51
